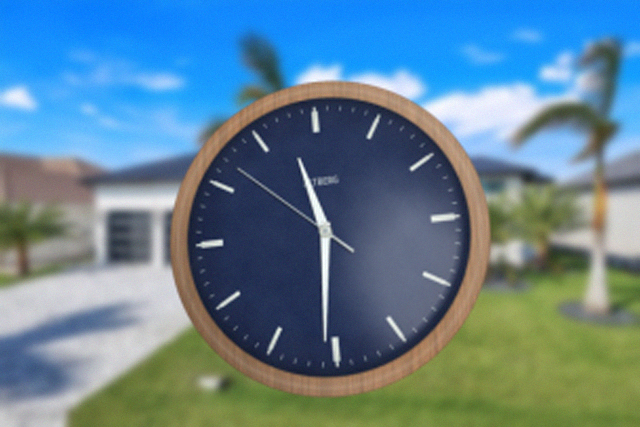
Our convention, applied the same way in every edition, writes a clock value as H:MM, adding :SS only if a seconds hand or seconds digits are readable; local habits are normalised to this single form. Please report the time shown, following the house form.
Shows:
11:30:52
